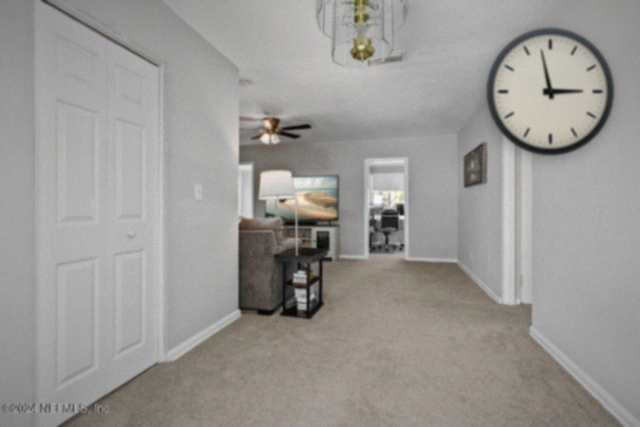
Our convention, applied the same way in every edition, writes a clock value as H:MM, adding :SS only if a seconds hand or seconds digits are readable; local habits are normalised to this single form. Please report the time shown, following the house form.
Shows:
2:58
